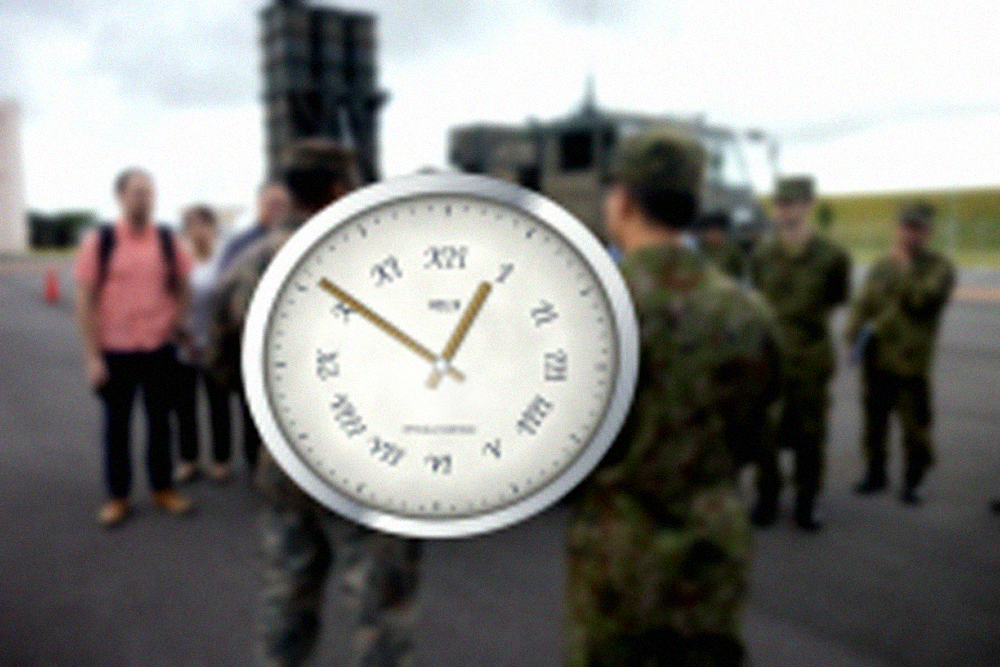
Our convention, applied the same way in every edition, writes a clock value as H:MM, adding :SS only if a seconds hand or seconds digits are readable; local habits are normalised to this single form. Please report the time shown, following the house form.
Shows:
12:51
